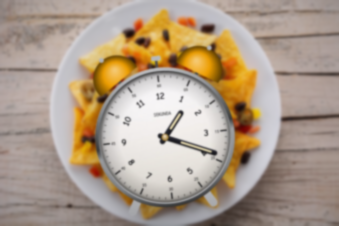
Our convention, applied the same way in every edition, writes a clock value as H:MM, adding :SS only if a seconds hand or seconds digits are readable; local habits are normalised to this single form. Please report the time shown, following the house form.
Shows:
1:19
